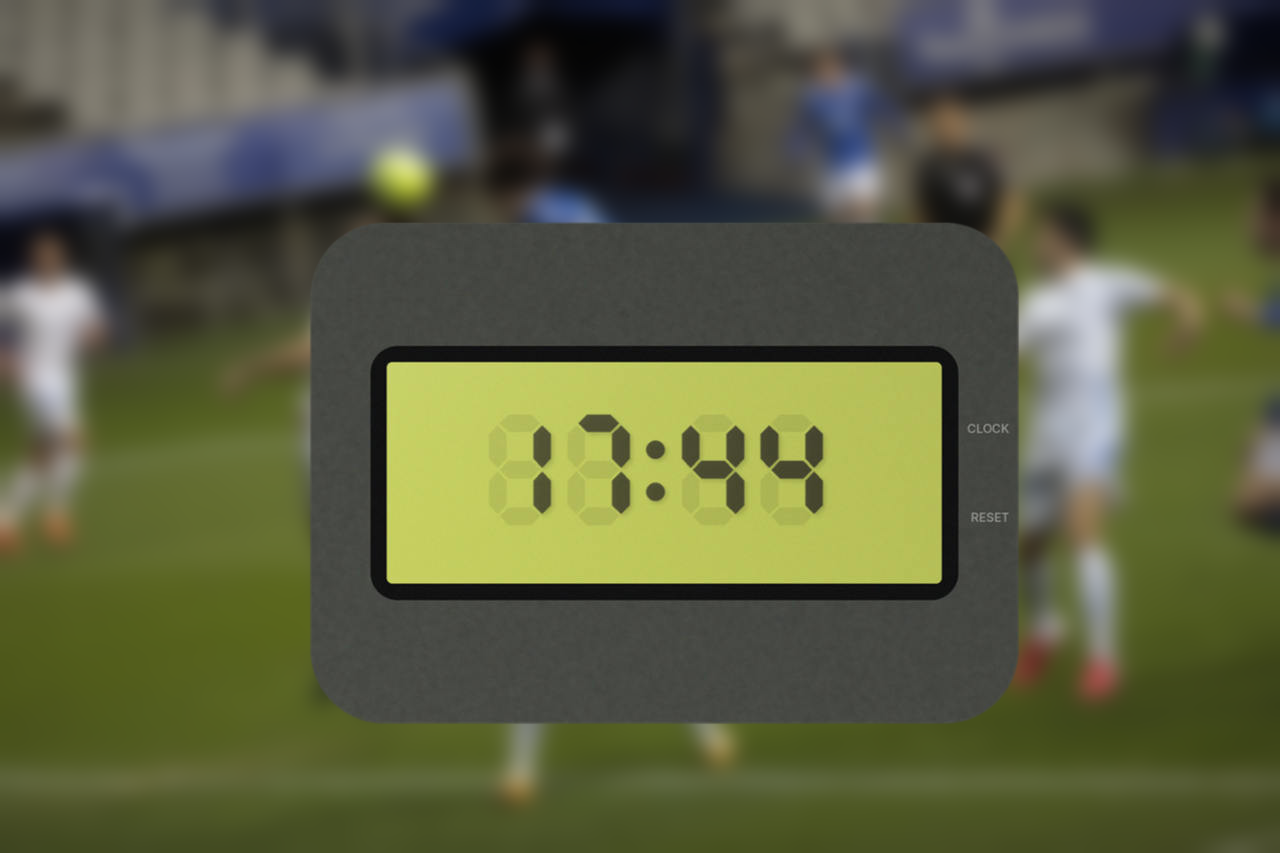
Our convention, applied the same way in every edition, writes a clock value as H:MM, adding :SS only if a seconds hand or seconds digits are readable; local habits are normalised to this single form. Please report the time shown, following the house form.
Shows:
17:44
